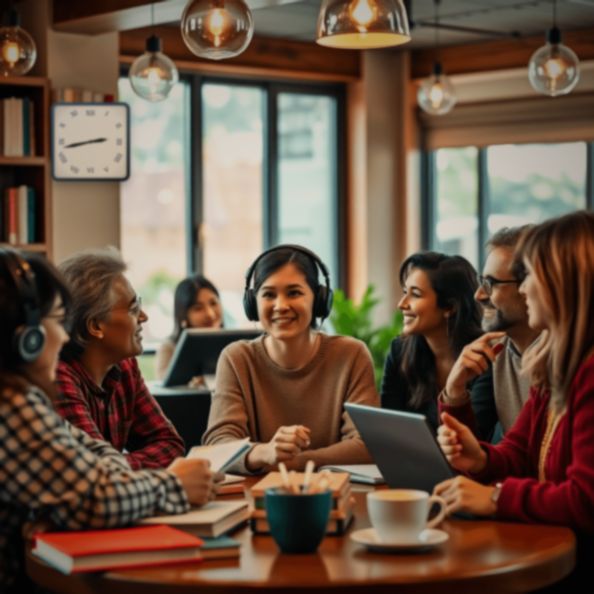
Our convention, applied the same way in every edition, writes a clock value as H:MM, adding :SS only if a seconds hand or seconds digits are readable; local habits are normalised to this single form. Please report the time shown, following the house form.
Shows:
2:43
